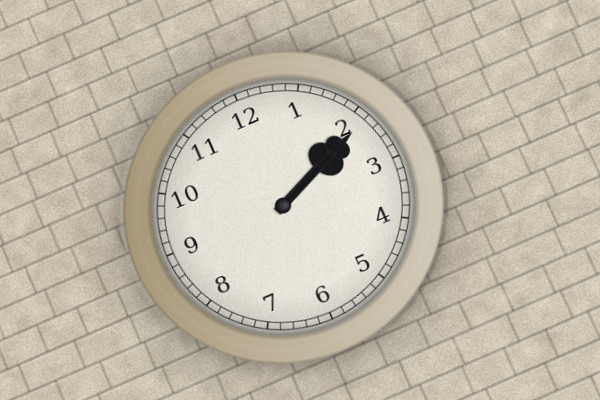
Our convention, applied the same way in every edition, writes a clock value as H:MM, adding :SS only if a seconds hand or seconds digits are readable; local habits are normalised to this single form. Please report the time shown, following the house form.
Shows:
2:11
